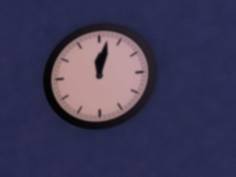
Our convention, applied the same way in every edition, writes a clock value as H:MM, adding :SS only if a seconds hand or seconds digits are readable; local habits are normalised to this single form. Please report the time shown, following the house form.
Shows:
12:02
